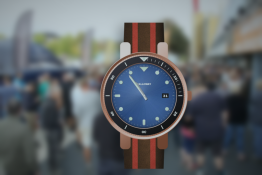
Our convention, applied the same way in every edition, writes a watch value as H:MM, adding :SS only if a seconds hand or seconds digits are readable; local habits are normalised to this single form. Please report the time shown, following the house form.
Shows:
10:54
